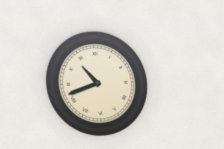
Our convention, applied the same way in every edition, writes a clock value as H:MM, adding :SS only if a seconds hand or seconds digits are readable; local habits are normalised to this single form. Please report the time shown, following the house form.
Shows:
10:42
